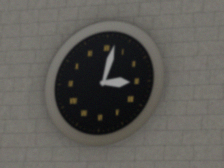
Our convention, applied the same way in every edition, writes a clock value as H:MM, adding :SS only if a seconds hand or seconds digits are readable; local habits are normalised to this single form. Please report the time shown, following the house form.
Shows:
3:02
